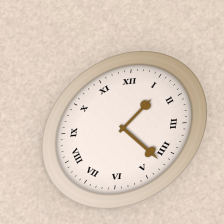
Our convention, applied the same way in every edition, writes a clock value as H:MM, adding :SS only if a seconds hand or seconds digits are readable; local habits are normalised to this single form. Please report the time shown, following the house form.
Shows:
1:22
